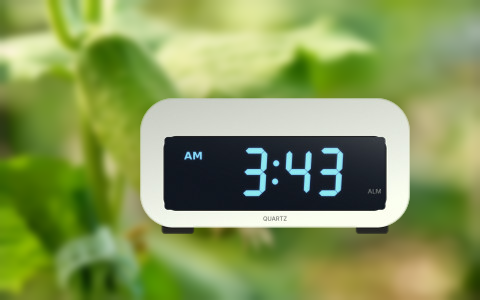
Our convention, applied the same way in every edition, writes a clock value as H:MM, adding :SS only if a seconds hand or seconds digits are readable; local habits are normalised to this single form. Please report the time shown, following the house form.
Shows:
3:43
